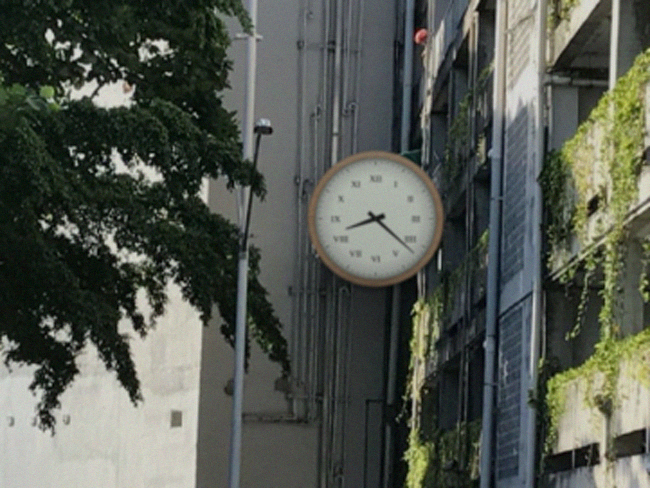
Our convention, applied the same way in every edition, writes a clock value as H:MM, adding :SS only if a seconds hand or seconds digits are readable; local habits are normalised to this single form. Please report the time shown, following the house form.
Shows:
8:22
